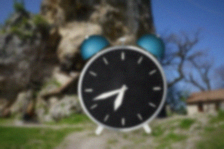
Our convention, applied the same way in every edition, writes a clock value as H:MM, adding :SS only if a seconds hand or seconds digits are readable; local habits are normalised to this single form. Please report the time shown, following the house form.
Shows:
6:42
